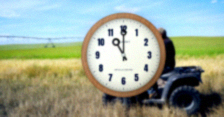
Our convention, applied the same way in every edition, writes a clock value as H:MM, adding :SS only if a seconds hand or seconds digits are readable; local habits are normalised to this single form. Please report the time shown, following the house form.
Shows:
11:00
